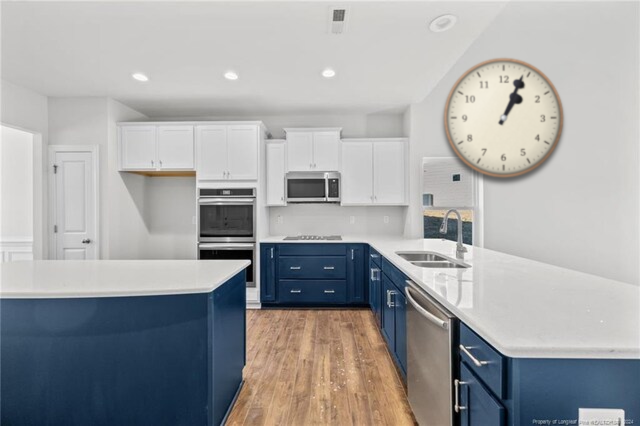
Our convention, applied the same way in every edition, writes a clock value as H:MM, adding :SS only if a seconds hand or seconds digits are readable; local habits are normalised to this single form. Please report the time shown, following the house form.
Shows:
1:04
